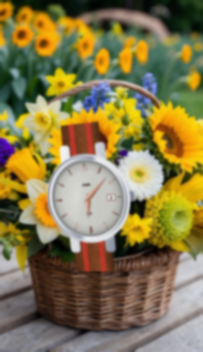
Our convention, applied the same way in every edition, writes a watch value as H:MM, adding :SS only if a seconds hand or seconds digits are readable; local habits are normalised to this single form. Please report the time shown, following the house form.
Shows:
6:08
